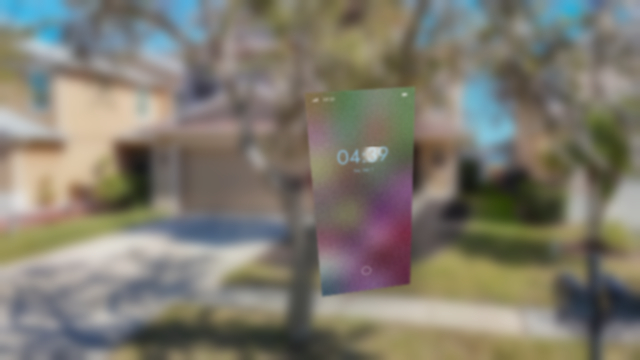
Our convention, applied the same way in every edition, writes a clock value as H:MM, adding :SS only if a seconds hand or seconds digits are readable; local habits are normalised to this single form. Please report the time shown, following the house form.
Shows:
4:39
